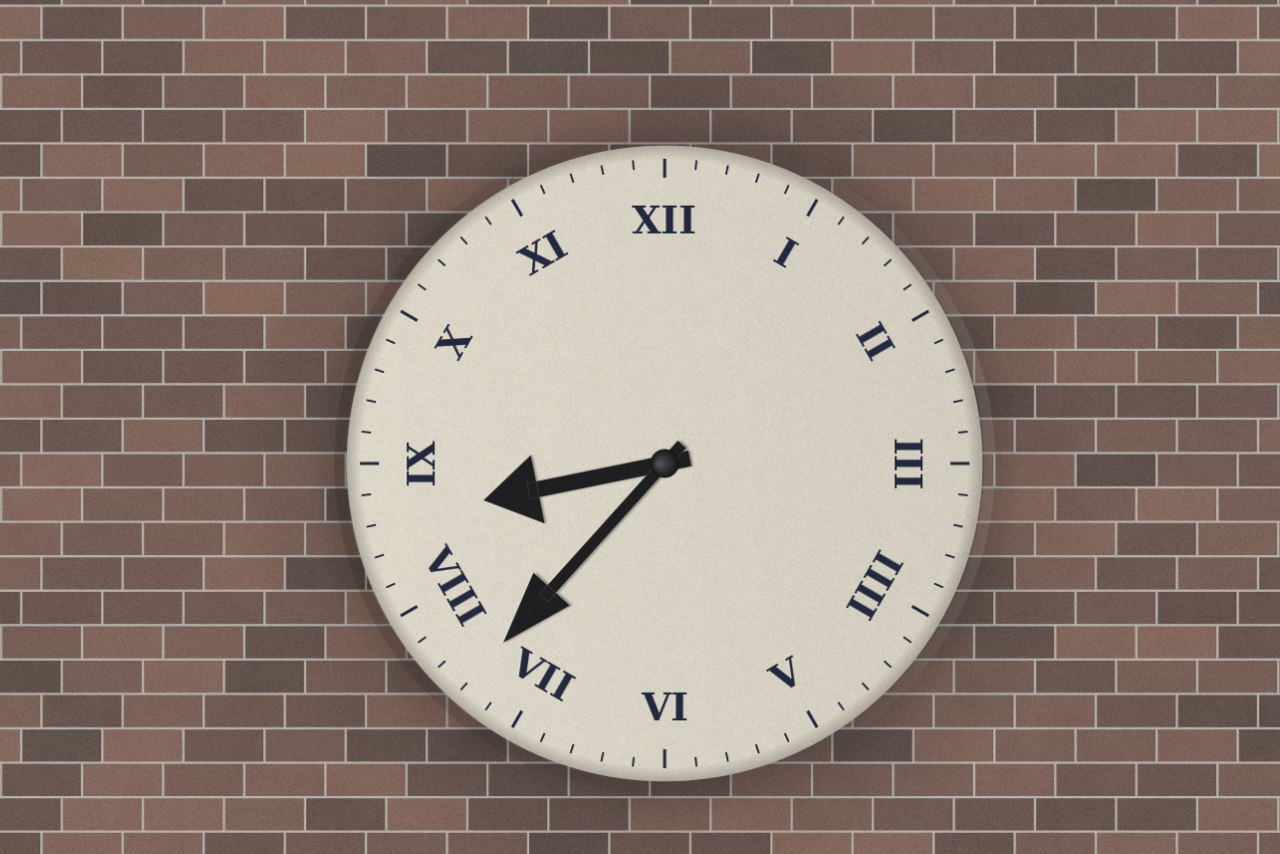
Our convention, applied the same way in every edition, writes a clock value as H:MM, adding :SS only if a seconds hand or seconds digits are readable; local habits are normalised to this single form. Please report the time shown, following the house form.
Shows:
8:37
